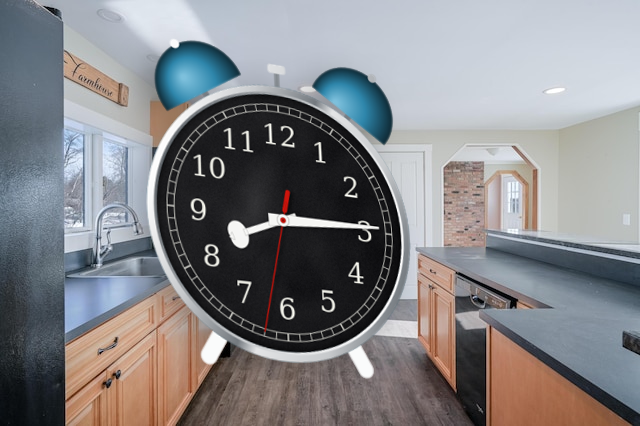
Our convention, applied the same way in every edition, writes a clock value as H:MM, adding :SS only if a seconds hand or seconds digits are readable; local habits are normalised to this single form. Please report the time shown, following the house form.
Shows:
8:14:32
